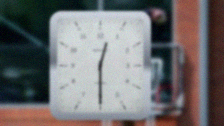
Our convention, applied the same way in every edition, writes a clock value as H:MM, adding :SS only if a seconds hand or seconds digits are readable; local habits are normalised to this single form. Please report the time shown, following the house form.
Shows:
12:30
